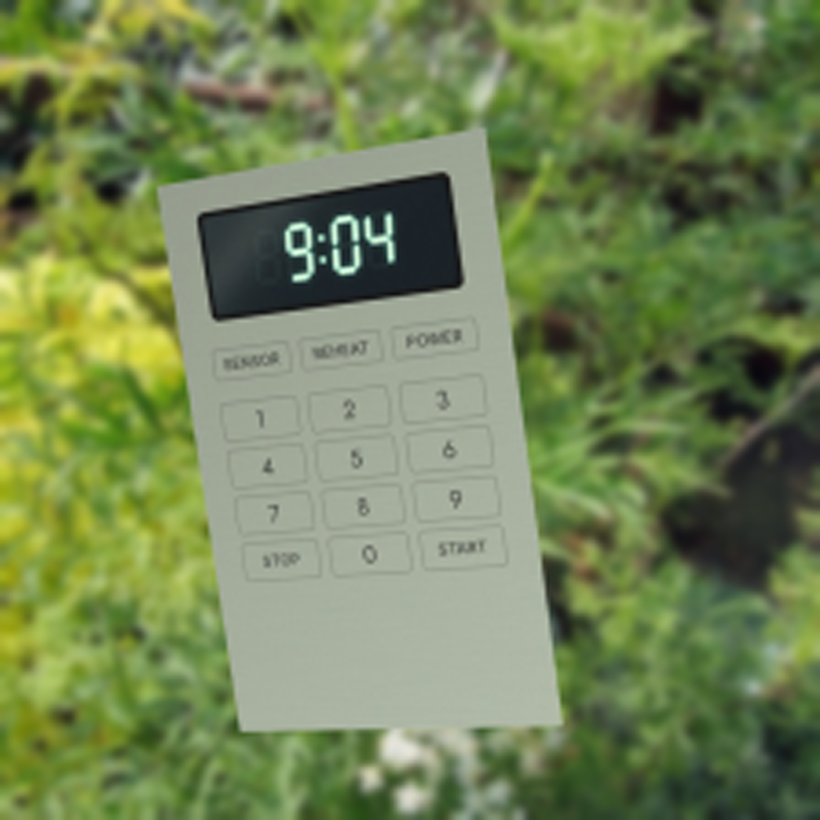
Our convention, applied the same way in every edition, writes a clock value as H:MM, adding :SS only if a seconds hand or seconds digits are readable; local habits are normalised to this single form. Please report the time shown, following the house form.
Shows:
9:04
